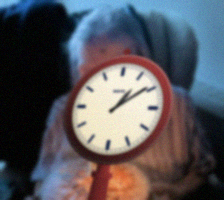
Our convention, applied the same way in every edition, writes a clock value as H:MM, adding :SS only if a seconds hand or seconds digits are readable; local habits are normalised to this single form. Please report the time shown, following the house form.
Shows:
1:09
